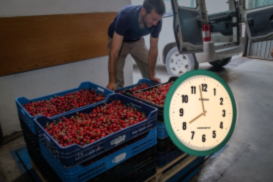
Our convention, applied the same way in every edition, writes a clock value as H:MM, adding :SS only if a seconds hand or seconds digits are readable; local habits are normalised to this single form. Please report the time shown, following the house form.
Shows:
7:58
